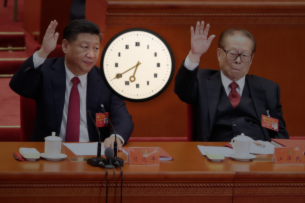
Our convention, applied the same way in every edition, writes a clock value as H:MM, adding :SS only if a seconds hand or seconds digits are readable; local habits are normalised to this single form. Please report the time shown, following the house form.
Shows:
6:40
